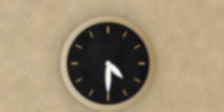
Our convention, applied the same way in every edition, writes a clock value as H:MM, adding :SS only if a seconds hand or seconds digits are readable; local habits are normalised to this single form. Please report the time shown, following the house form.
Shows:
4:30
